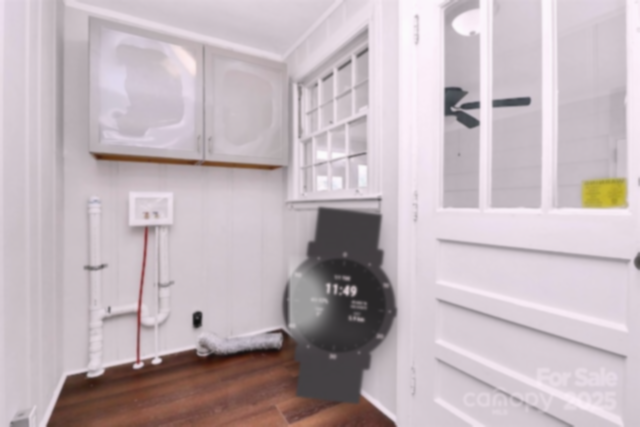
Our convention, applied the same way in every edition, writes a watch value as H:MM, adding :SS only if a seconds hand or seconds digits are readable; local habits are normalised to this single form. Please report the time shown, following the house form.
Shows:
11:49
